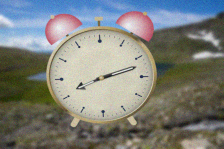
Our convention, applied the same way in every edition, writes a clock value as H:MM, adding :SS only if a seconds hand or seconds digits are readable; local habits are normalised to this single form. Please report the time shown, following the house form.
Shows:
8:12
